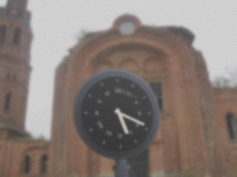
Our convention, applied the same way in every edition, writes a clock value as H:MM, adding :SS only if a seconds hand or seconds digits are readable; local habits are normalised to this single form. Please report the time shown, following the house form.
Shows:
5:19
